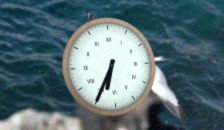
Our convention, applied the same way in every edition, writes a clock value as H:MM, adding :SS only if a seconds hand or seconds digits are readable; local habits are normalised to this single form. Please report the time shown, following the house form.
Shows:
6:35
